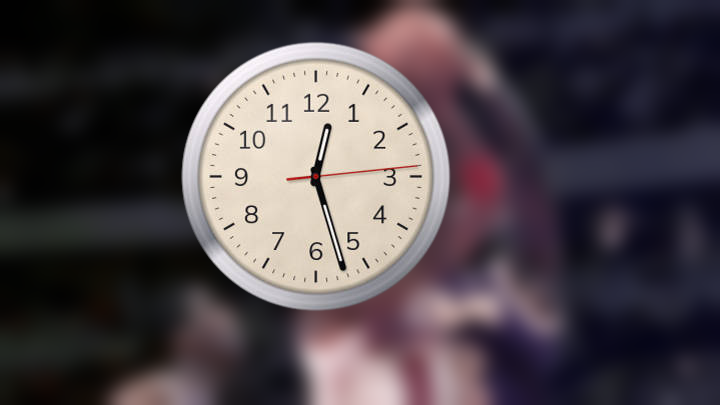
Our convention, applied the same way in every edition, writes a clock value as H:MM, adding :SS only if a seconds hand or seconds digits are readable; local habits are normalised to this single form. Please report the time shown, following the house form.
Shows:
12:27:14
